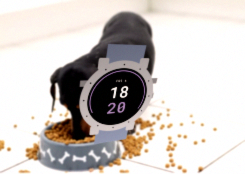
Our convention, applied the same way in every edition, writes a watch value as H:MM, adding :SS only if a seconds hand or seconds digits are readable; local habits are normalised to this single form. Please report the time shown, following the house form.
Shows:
18:20
